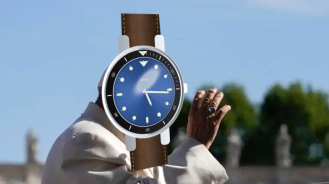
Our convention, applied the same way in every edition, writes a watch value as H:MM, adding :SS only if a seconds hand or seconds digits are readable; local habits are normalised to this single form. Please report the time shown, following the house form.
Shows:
5:16
